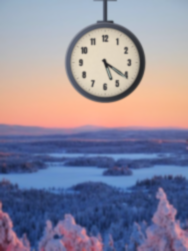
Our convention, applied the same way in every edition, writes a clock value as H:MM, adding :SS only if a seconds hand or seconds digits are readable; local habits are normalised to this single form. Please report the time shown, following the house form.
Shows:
5:21
